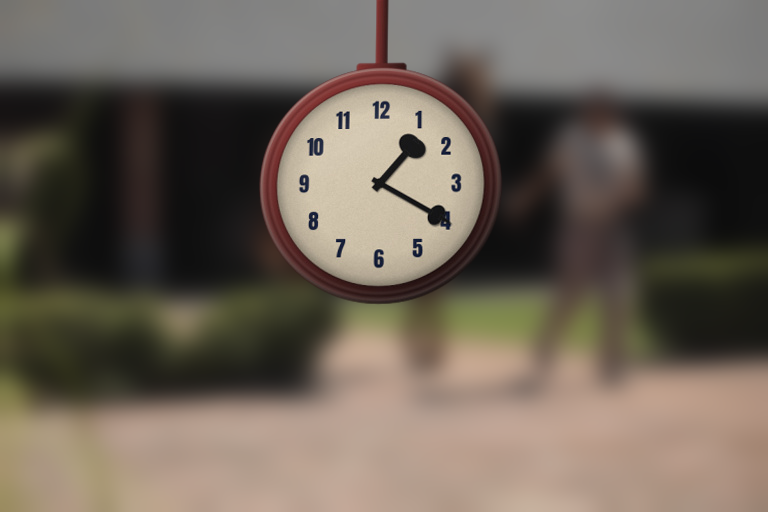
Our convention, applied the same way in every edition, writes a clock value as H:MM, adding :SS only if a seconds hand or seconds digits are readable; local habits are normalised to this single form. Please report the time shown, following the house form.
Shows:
1:20
